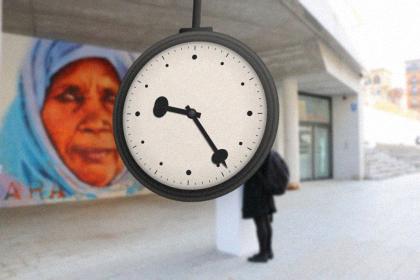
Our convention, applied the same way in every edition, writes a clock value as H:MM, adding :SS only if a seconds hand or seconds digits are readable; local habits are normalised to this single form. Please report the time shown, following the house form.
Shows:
9:24
